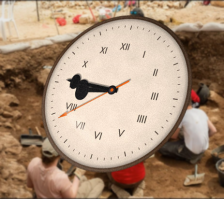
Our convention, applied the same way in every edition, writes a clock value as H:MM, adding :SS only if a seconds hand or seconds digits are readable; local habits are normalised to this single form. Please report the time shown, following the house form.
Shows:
8:45:39
